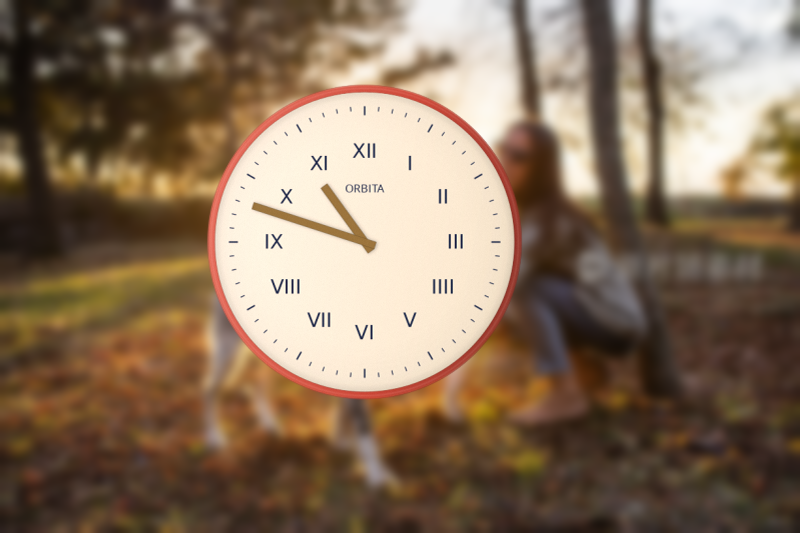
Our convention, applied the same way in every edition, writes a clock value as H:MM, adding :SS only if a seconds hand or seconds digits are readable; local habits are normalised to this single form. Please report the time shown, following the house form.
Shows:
10:48
